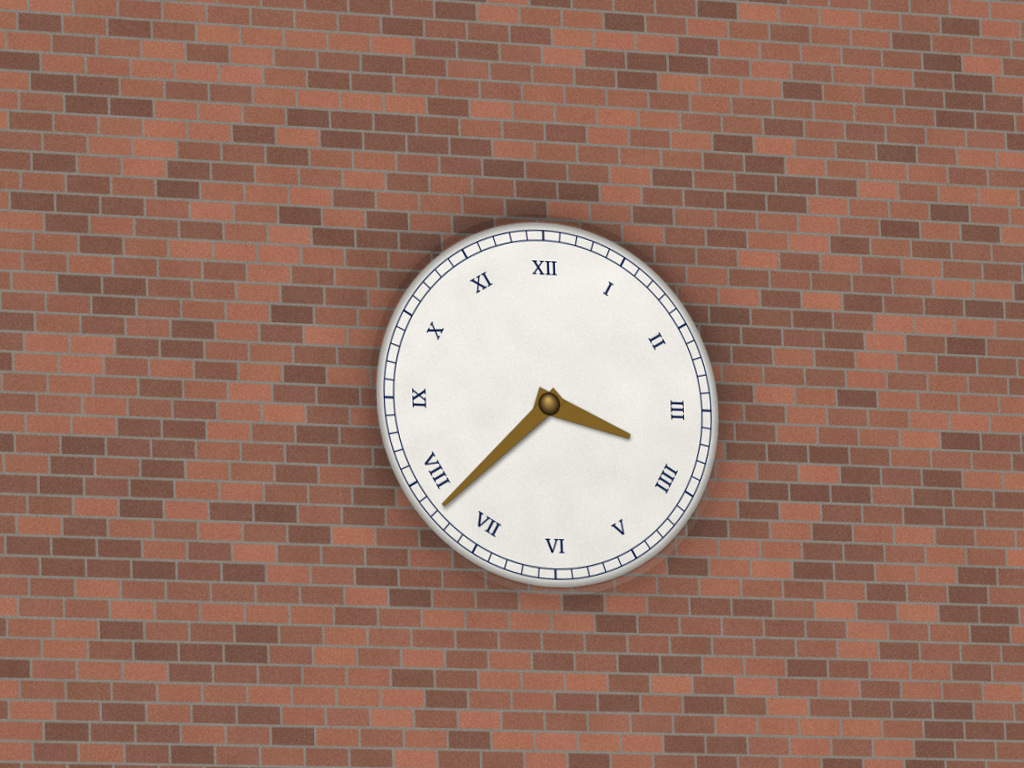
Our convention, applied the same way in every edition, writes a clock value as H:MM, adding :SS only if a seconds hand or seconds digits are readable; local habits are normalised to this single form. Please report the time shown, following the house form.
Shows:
3:38
